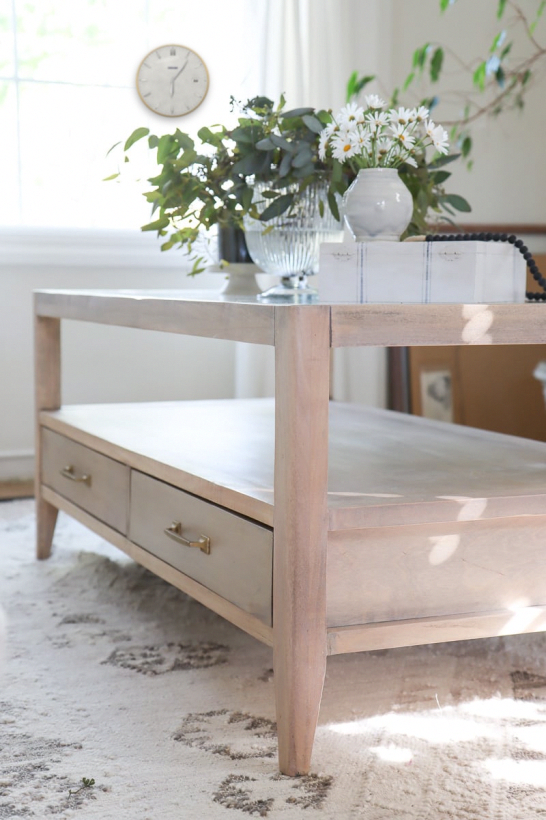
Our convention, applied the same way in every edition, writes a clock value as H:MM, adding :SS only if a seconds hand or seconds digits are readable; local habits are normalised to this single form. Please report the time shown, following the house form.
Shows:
6:06
